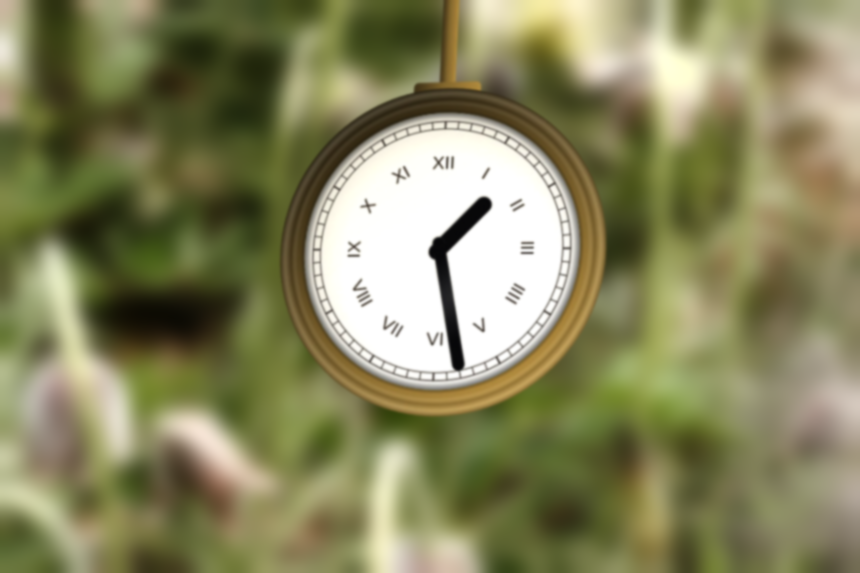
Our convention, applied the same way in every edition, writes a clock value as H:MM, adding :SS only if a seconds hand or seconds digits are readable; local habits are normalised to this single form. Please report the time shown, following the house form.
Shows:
1:28
